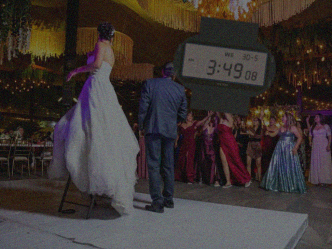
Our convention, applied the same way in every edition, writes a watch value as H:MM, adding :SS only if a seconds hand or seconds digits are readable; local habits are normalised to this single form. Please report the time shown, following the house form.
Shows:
3:49:08
